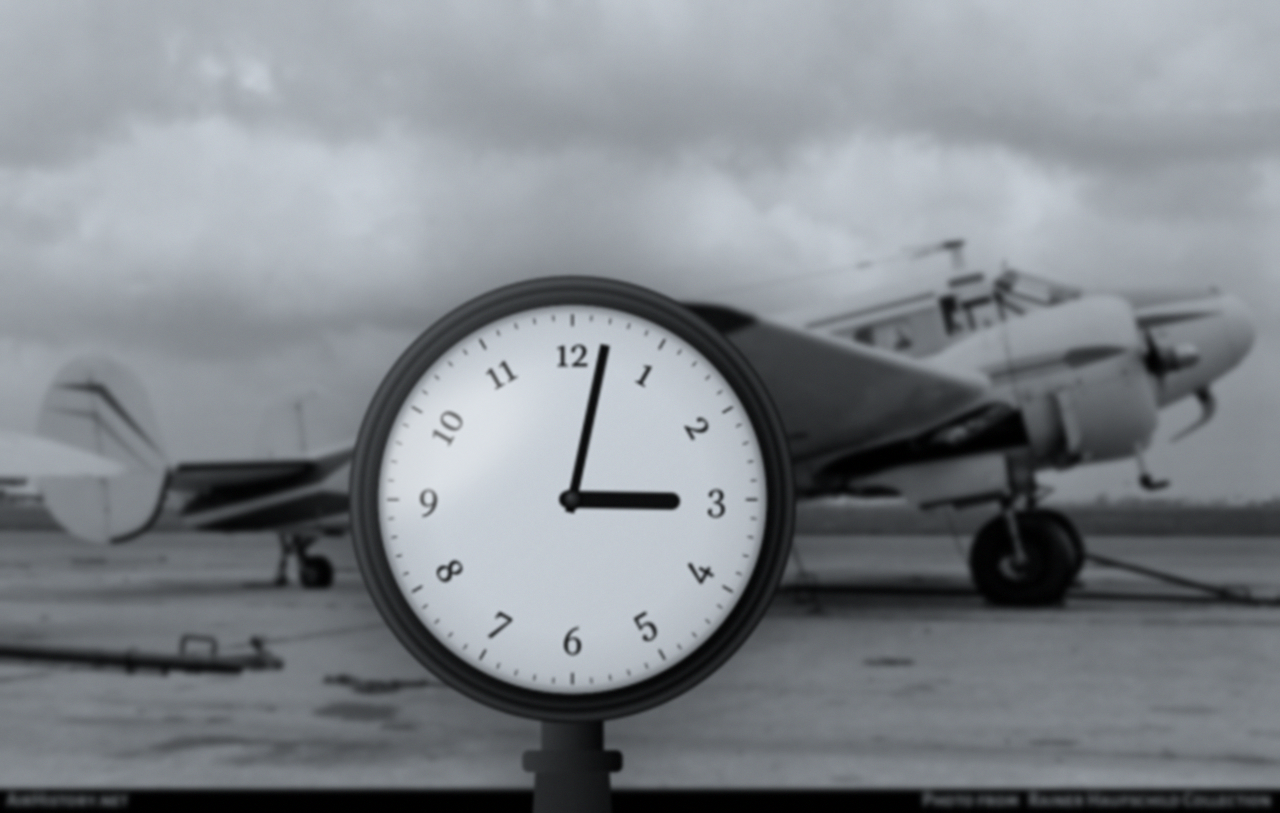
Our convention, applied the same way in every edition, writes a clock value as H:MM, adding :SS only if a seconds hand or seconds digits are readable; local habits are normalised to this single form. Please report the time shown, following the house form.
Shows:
3:02
